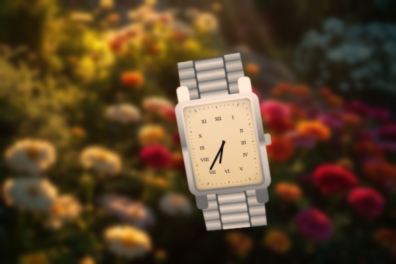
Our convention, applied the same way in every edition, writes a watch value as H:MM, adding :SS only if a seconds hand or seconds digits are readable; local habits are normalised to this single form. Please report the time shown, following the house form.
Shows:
6:36
